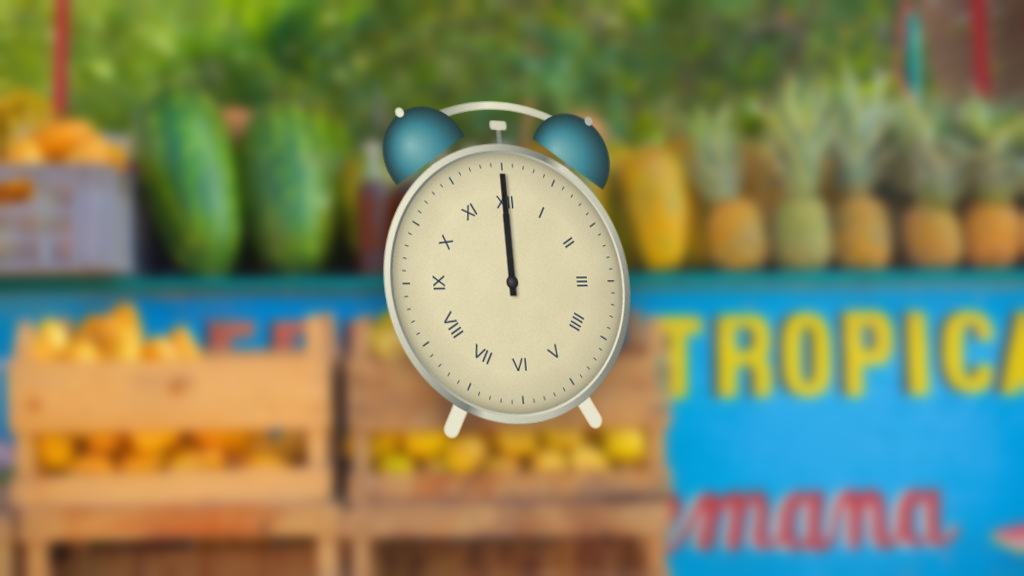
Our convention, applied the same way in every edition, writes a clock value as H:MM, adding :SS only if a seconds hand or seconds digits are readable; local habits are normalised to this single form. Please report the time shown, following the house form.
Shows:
12:00
